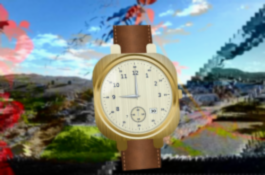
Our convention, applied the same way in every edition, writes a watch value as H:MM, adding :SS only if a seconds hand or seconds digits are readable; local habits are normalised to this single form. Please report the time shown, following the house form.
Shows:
9:00
